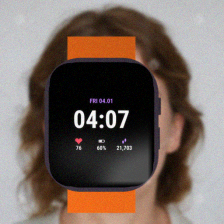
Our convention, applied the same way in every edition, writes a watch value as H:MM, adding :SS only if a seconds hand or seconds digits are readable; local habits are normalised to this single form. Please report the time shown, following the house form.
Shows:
4:07
